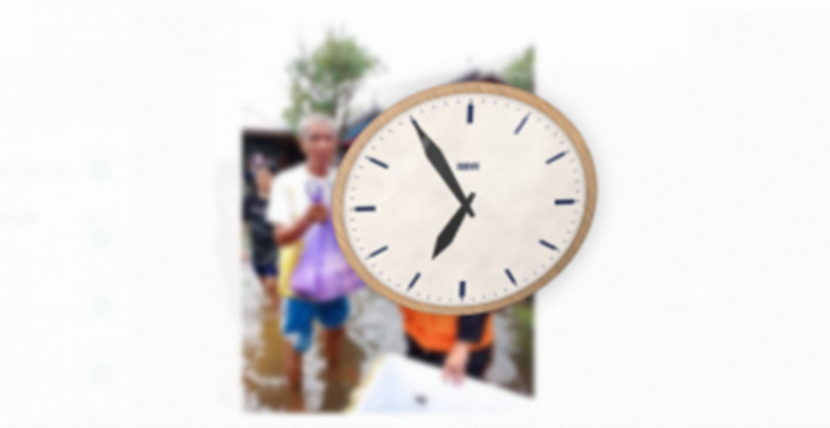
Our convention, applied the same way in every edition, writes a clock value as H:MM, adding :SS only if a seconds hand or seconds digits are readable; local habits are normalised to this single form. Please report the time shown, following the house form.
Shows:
6:55
